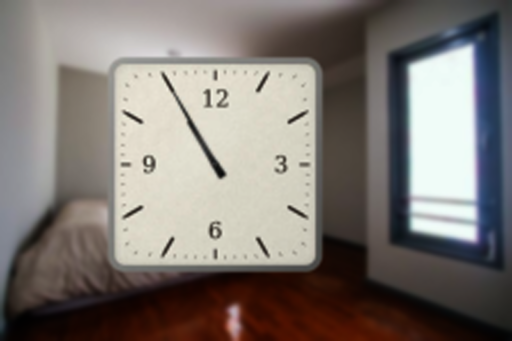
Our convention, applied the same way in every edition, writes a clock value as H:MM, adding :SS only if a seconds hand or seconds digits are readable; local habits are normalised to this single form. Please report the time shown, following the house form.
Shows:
10:55
